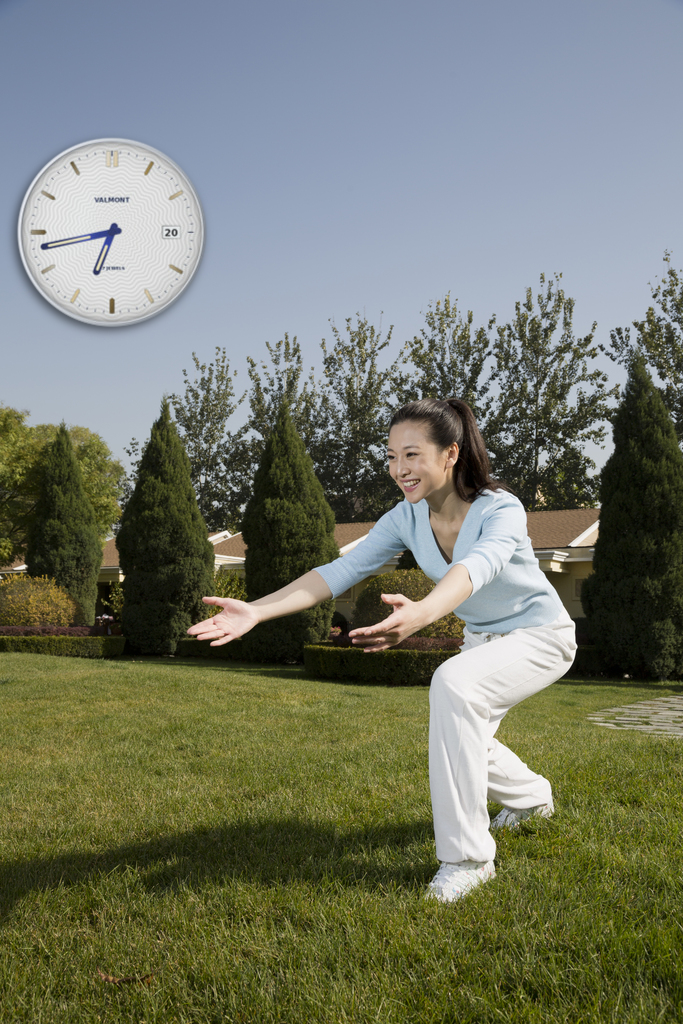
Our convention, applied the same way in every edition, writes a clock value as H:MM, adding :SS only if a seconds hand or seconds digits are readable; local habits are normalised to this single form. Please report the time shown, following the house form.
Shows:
6:43
